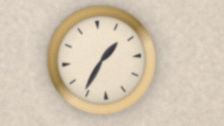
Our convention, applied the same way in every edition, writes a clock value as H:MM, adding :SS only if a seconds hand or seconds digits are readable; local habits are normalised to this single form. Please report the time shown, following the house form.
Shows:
1:36
